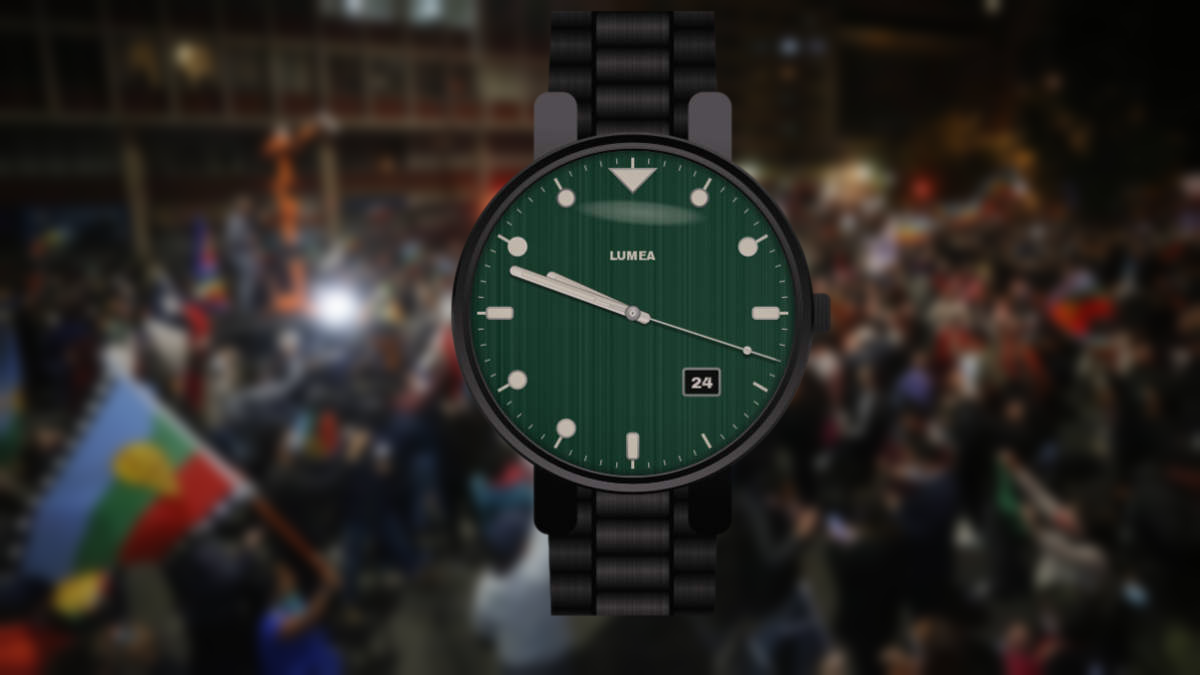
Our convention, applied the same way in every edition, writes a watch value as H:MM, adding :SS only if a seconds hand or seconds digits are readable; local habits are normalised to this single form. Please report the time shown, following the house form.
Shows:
9:48:18
